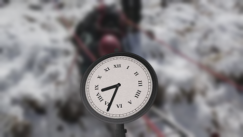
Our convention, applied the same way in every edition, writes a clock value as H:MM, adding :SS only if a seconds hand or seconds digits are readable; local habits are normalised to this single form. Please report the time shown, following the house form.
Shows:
8:34
